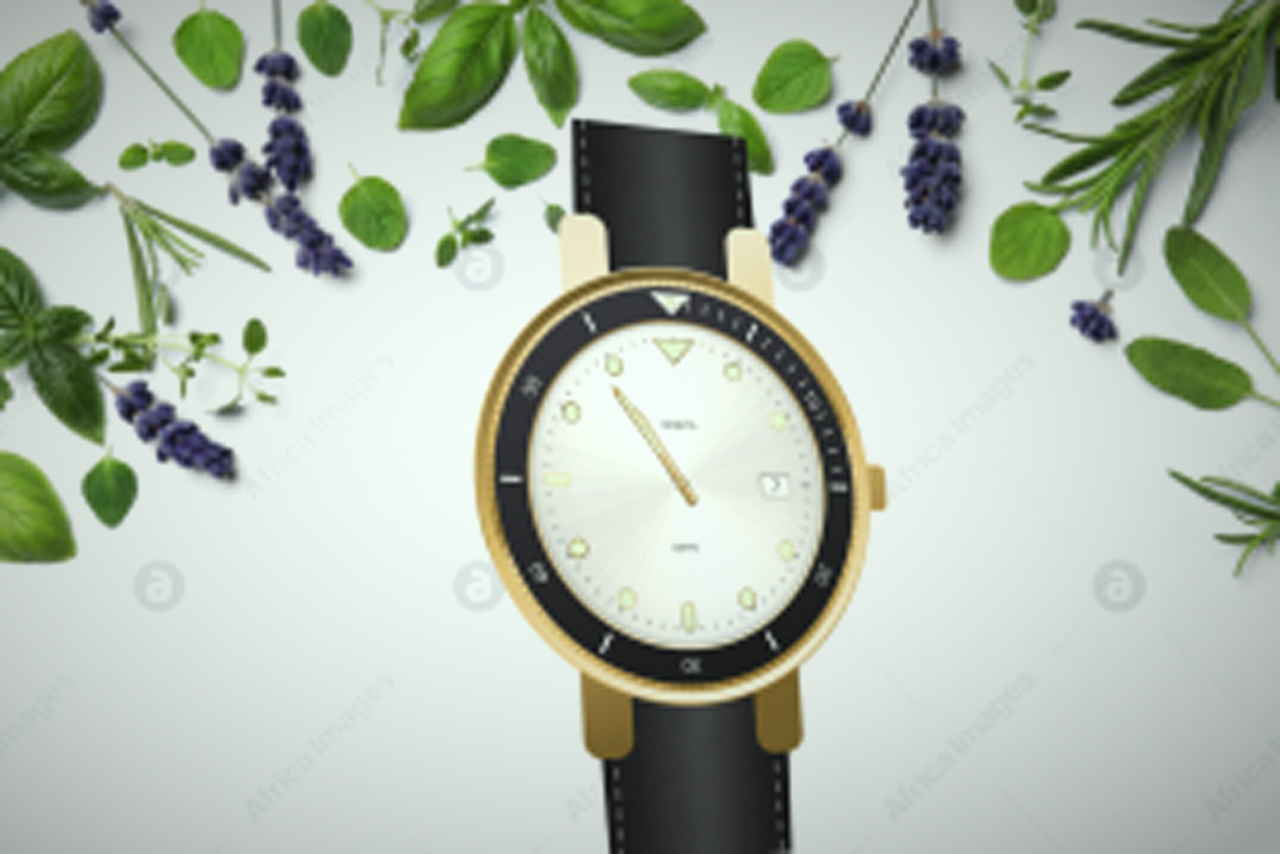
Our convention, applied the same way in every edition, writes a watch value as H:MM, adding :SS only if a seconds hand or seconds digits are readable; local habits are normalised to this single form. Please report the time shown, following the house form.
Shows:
10:54
